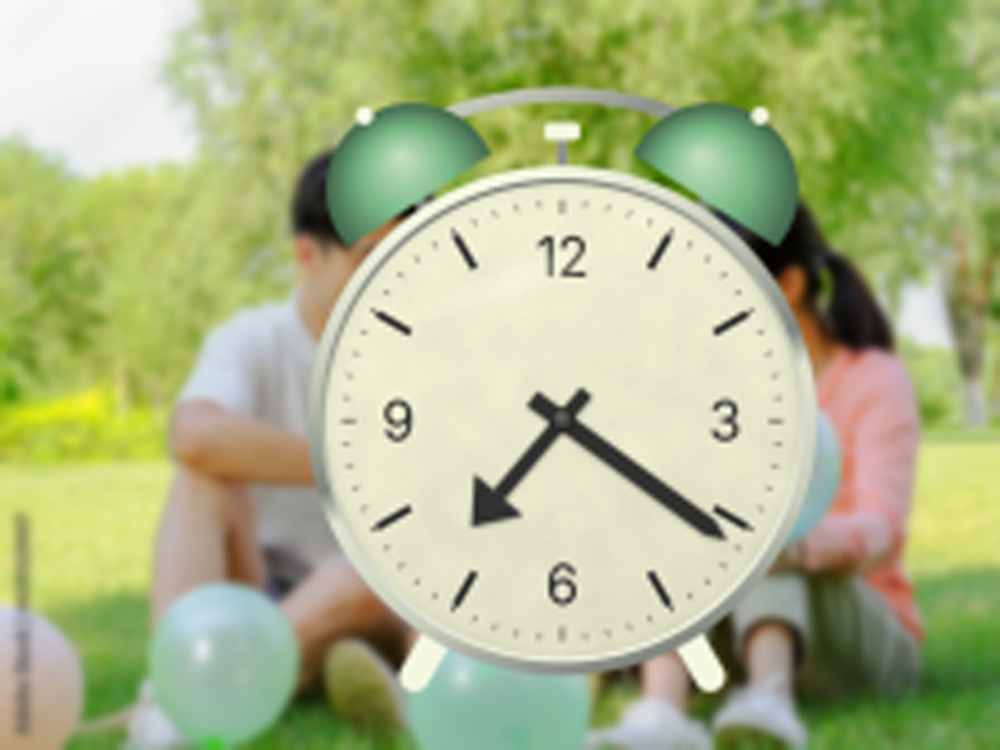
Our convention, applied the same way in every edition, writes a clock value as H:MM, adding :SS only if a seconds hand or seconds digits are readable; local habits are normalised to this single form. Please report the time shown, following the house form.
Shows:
7:21
